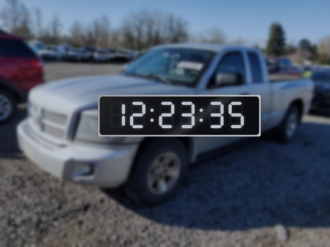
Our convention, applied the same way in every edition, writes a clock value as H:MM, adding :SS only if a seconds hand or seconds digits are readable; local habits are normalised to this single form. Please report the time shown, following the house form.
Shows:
12:23:35
